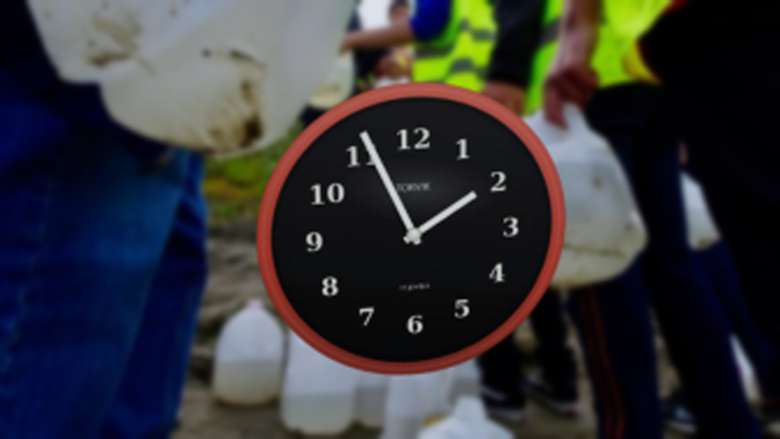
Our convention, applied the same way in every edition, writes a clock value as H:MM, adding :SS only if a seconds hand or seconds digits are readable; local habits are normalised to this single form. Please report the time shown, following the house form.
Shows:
1:56
